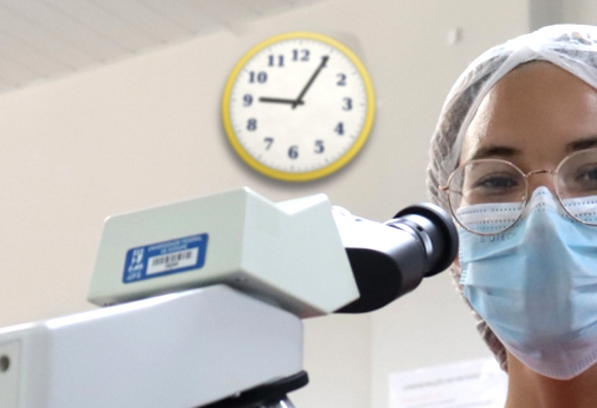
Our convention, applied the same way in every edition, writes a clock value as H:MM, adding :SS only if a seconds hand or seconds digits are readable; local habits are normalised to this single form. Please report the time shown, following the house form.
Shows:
9:05
